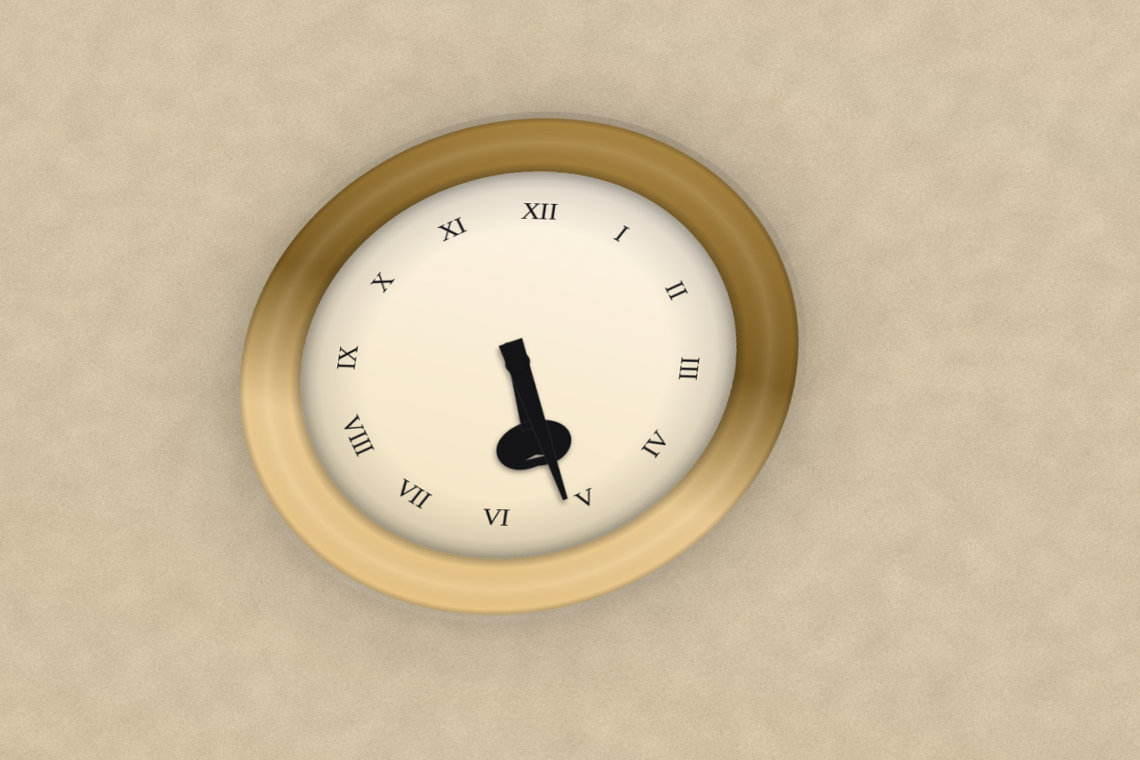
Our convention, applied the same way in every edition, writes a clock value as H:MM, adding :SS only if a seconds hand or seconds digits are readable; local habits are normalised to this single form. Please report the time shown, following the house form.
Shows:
5:26
